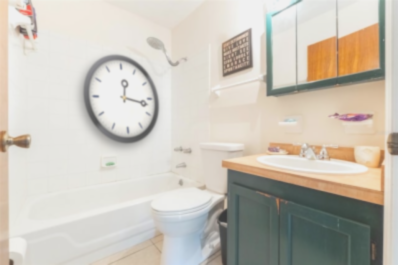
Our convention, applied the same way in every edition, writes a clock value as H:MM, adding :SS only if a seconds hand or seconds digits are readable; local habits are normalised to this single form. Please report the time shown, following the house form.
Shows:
12:17
